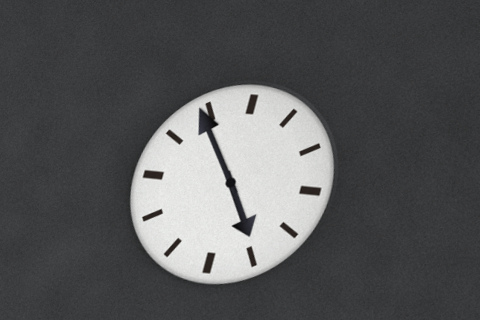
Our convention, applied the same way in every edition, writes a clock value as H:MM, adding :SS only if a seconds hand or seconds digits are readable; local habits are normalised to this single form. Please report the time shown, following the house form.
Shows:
4:54
